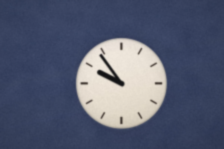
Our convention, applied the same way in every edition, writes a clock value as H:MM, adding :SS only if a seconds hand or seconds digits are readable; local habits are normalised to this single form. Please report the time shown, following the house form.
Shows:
9:54
